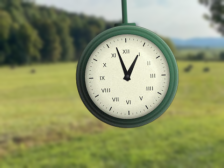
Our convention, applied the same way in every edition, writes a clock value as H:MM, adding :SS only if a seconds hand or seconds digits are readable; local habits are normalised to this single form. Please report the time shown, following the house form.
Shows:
12:57
